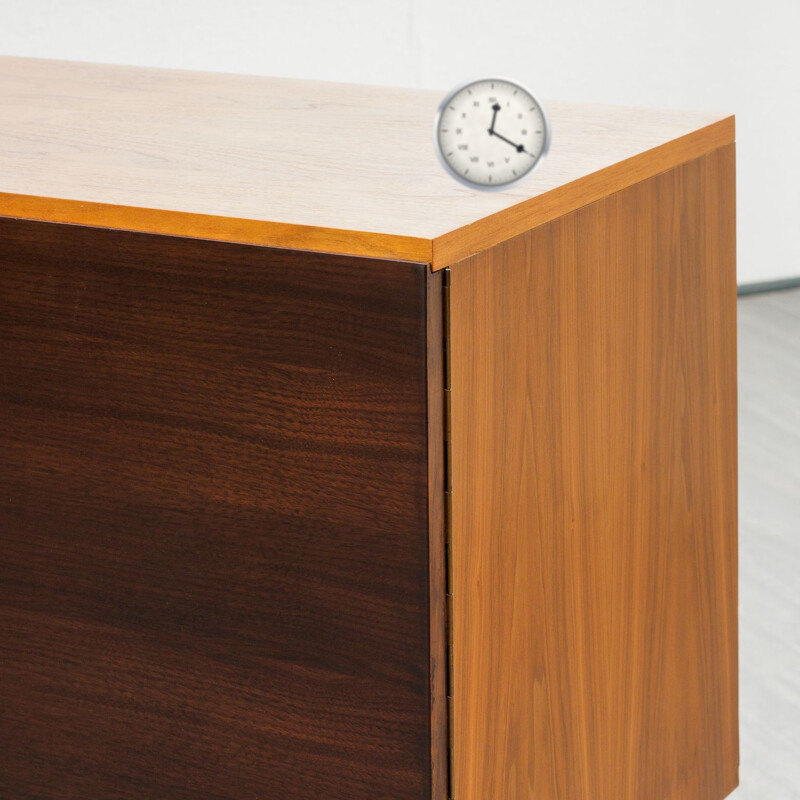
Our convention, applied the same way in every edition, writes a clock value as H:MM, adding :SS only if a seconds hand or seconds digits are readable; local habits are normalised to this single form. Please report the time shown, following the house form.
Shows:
12:20
